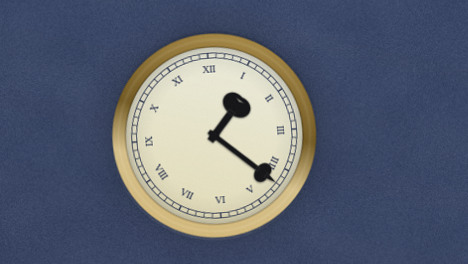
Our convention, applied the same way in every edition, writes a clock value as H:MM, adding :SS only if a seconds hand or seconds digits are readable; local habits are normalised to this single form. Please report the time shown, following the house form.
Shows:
1:22
